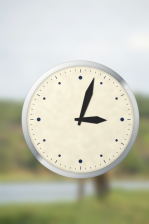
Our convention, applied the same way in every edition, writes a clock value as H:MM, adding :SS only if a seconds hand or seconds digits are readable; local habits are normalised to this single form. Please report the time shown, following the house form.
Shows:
3:03
